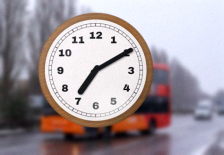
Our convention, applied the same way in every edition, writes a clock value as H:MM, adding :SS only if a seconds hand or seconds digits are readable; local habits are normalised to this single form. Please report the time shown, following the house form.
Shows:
7:10
